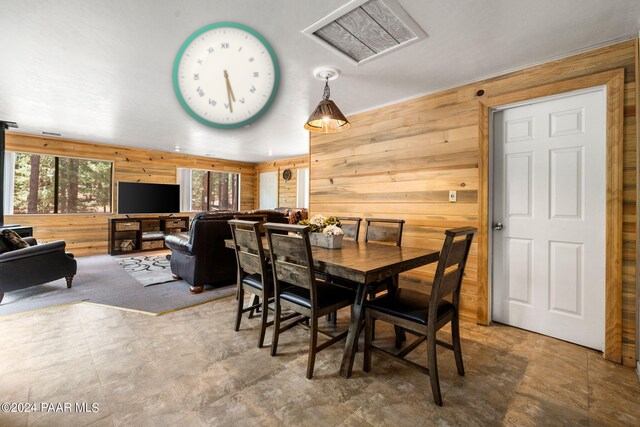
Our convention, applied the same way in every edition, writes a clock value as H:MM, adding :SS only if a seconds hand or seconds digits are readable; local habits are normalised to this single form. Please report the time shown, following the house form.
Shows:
5:29
